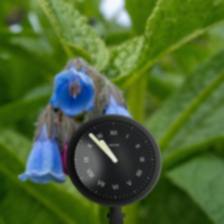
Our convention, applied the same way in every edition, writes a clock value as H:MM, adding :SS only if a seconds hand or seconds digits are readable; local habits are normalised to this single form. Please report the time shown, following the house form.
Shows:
10:53
